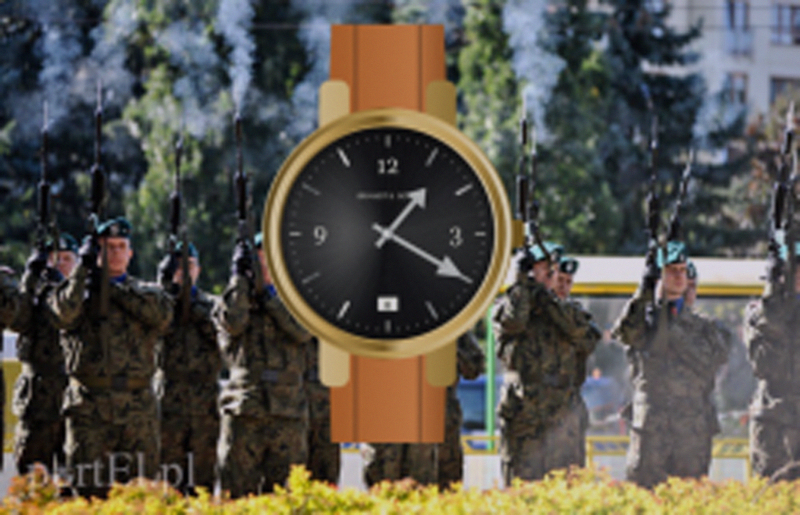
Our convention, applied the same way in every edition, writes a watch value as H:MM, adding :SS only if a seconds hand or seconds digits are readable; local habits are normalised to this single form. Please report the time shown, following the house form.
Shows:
1:20
